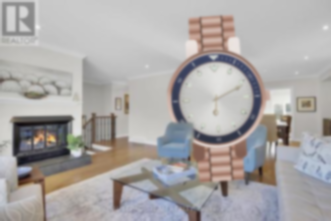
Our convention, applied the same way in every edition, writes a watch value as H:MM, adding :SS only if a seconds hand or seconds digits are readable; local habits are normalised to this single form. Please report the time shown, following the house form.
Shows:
6:11
